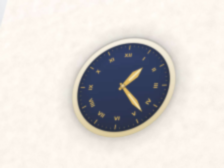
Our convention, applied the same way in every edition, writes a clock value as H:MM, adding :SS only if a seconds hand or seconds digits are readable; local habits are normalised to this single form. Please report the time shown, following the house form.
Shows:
1:23
